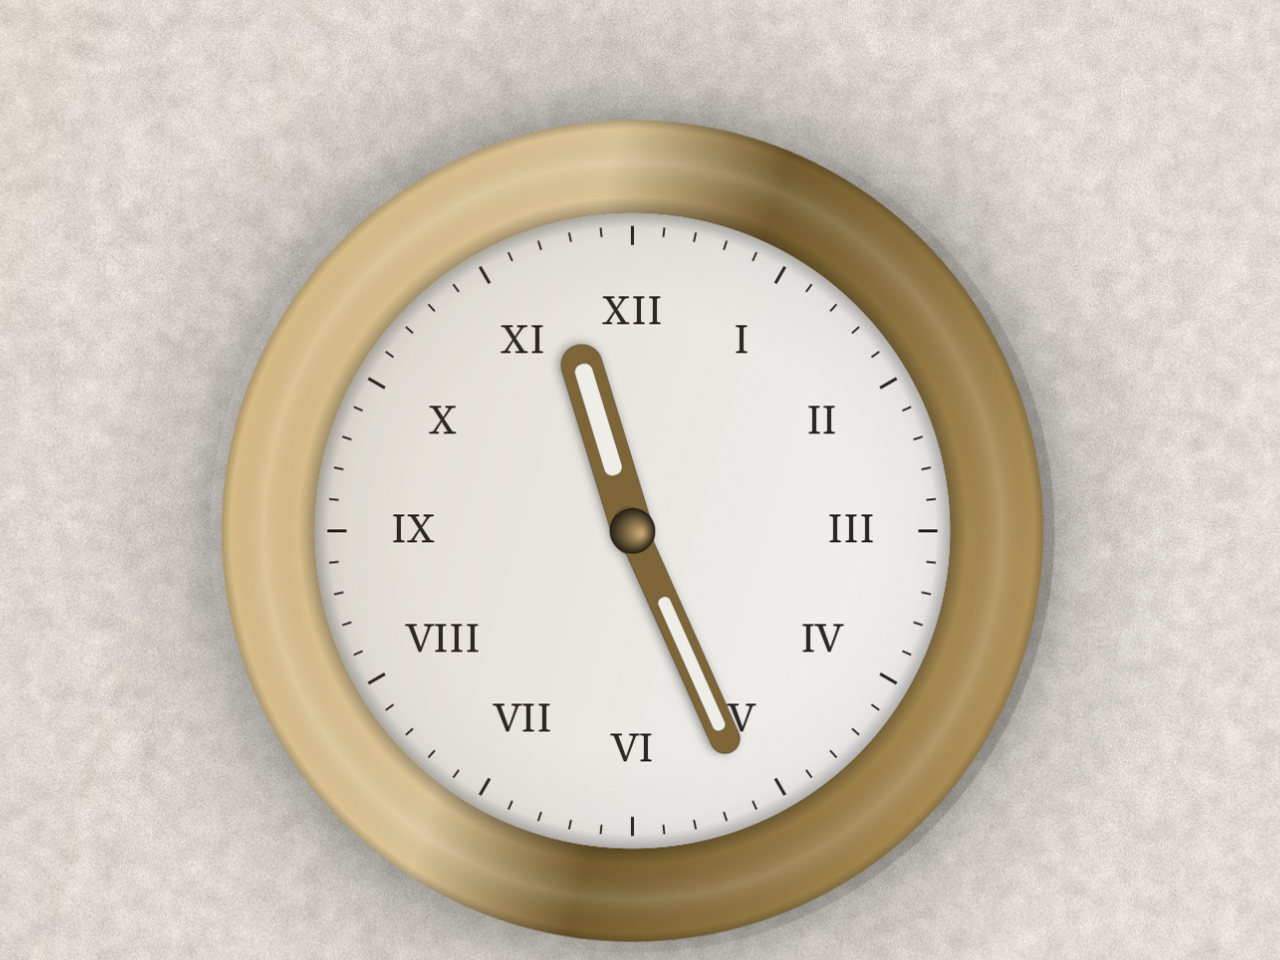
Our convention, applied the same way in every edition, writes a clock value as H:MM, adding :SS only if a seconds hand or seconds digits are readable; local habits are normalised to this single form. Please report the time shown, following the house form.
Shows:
11:26
